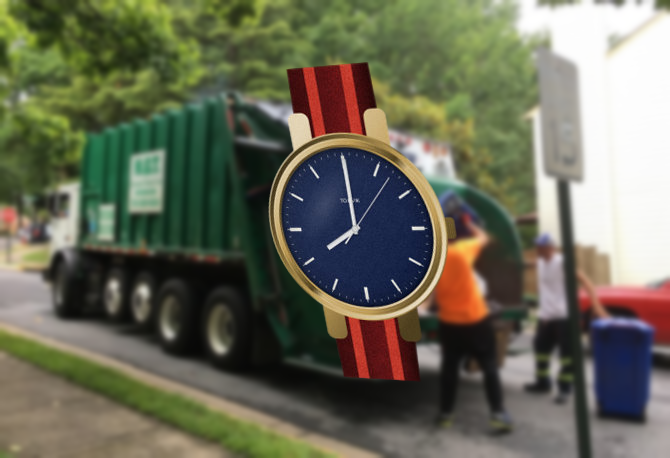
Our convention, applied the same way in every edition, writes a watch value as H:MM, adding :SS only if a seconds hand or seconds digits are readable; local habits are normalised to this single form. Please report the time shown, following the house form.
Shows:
8:00:07
